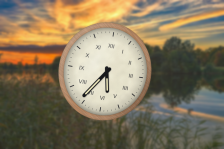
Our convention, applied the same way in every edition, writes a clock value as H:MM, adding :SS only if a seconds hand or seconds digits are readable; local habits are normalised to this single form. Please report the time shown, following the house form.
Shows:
5:36
